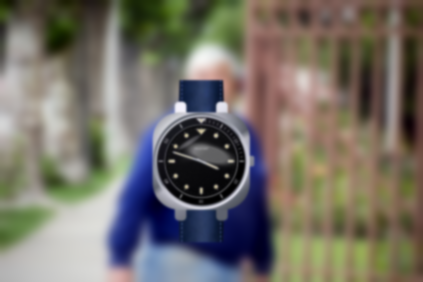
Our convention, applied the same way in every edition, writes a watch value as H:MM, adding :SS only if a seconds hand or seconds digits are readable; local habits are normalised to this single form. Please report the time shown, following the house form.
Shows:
3:48
